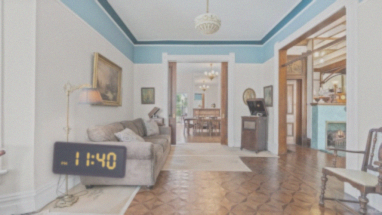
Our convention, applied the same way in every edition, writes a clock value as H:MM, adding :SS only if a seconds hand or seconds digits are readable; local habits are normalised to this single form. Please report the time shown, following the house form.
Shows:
11:40
